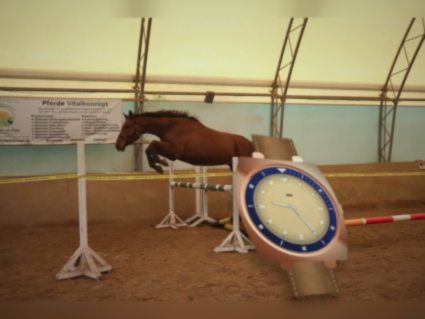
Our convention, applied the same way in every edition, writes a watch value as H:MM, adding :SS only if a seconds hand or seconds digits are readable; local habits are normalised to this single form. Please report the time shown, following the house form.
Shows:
9:25
